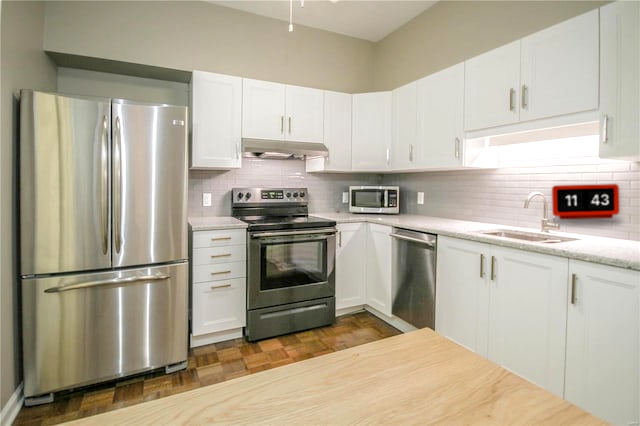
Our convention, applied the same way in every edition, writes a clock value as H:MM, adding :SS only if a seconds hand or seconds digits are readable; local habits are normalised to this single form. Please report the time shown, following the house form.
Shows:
11:43
